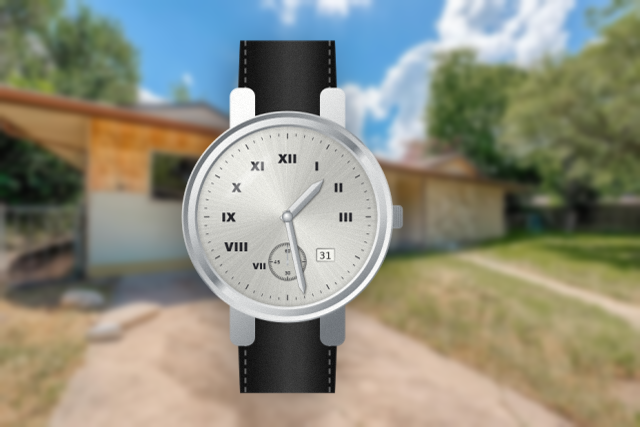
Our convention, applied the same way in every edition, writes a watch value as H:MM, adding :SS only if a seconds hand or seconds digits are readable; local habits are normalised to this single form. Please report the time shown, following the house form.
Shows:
1:28
